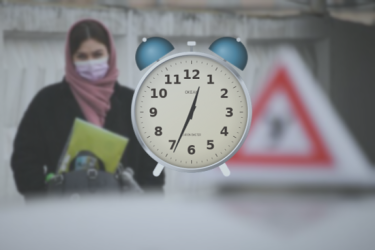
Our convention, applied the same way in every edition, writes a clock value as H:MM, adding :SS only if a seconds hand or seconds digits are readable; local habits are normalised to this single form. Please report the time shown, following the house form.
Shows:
12:34
